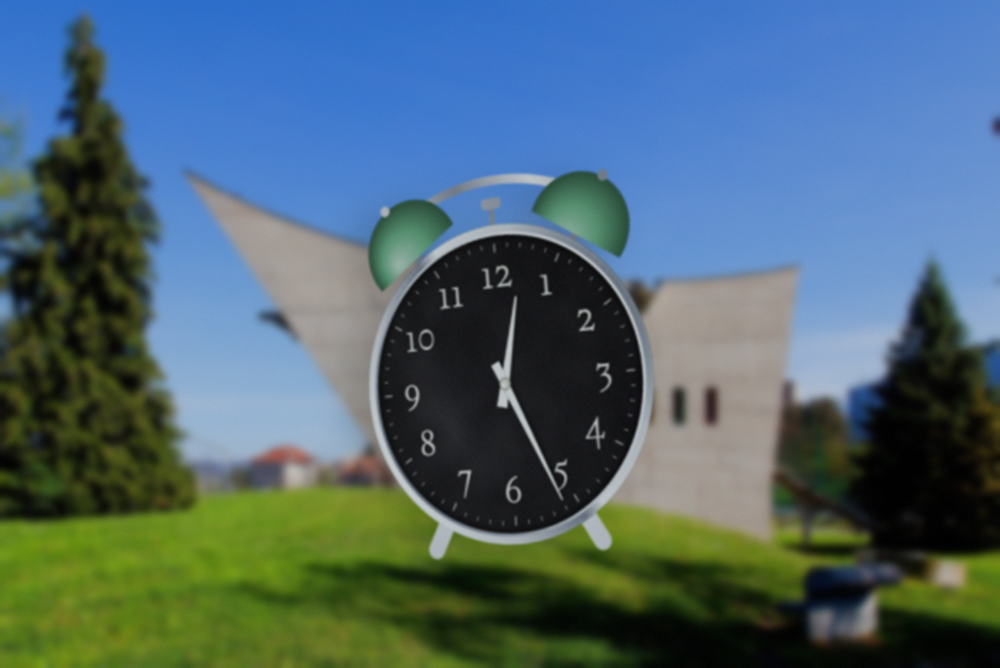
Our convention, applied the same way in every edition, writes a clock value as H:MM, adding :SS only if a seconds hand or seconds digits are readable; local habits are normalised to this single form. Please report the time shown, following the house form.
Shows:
12:26
